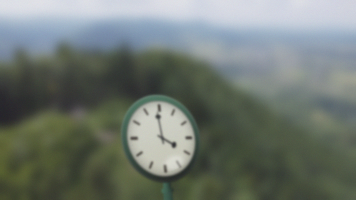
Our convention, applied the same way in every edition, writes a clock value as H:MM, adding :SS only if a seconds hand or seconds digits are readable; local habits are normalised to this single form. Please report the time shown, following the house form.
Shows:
3:59
